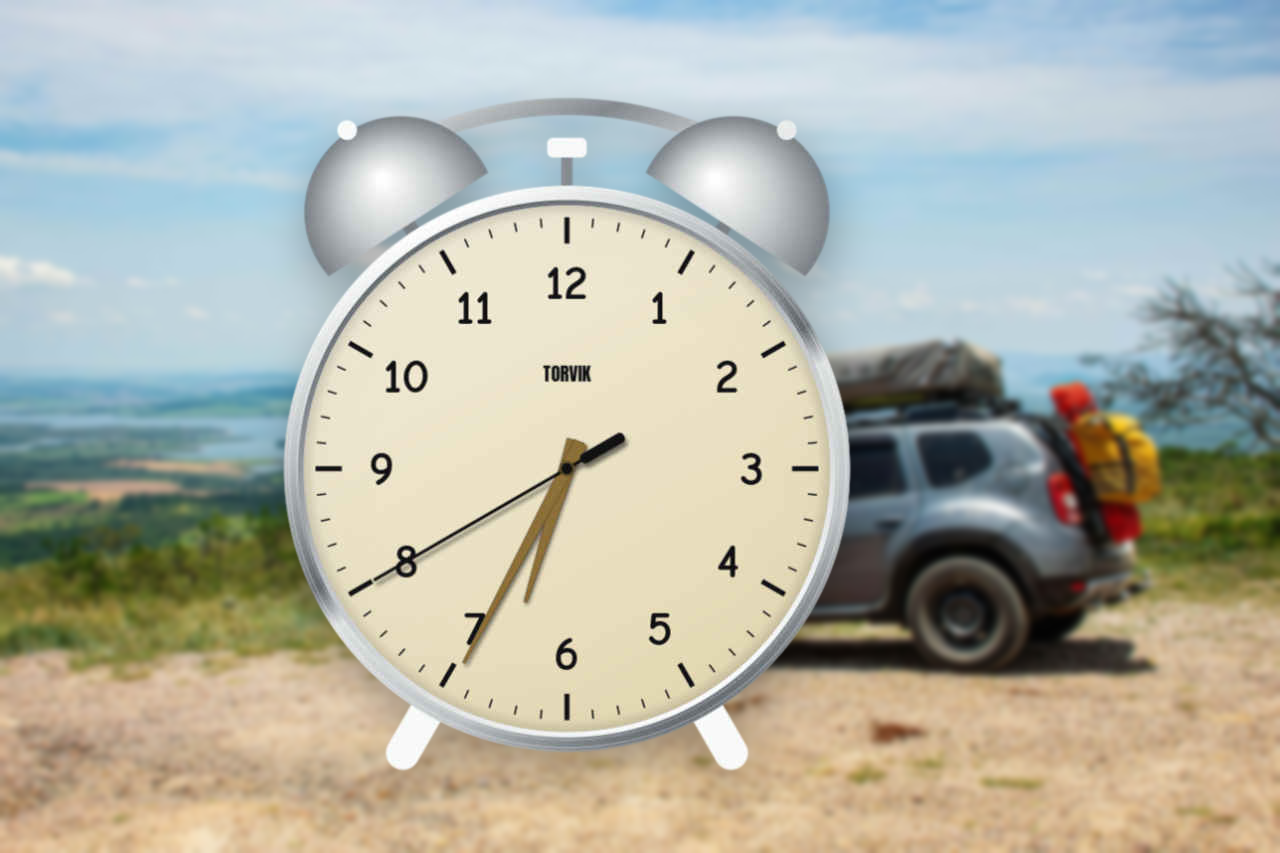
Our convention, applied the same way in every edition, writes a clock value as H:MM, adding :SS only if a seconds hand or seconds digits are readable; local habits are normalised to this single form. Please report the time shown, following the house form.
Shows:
6:34:40
